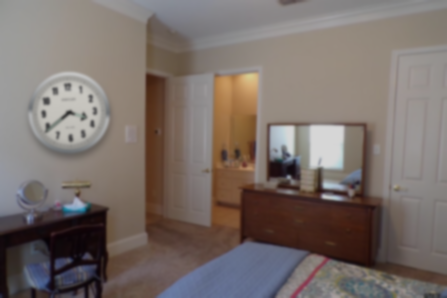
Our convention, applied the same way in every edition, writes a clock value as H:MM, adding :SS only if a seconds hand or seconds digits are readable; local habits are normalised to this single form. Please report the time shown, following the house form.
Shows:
3:39
